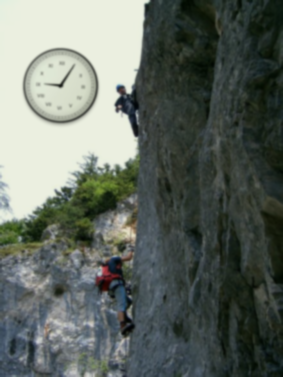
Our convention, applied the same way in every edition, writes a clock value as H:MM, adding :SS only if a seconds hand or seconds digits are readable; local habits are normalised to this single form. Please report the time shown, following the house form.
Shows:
9:05
